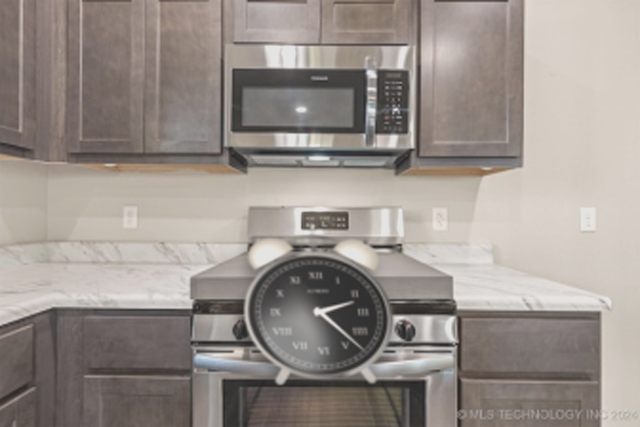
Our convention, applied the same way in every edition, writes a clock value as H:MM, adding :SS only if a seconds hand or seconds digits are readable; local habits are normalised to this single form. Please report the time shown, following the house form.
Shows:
2:23
